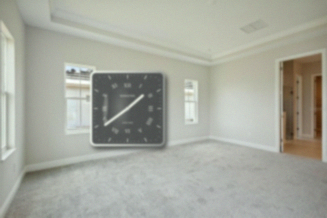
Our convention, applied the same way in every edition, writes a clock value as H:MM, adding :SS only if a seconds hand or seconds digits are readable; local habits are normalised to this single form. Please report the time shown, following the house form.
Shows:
1:39
